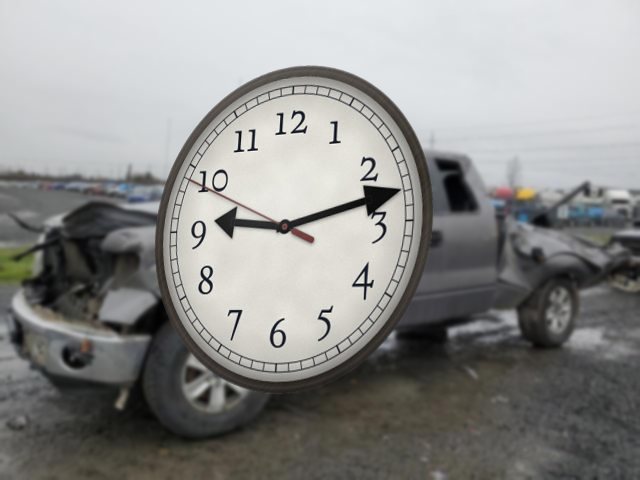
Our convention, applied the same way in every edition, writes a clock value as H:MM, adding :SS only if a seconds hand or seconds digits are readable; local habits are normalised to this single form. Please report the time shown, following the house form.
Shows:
9:12:49
